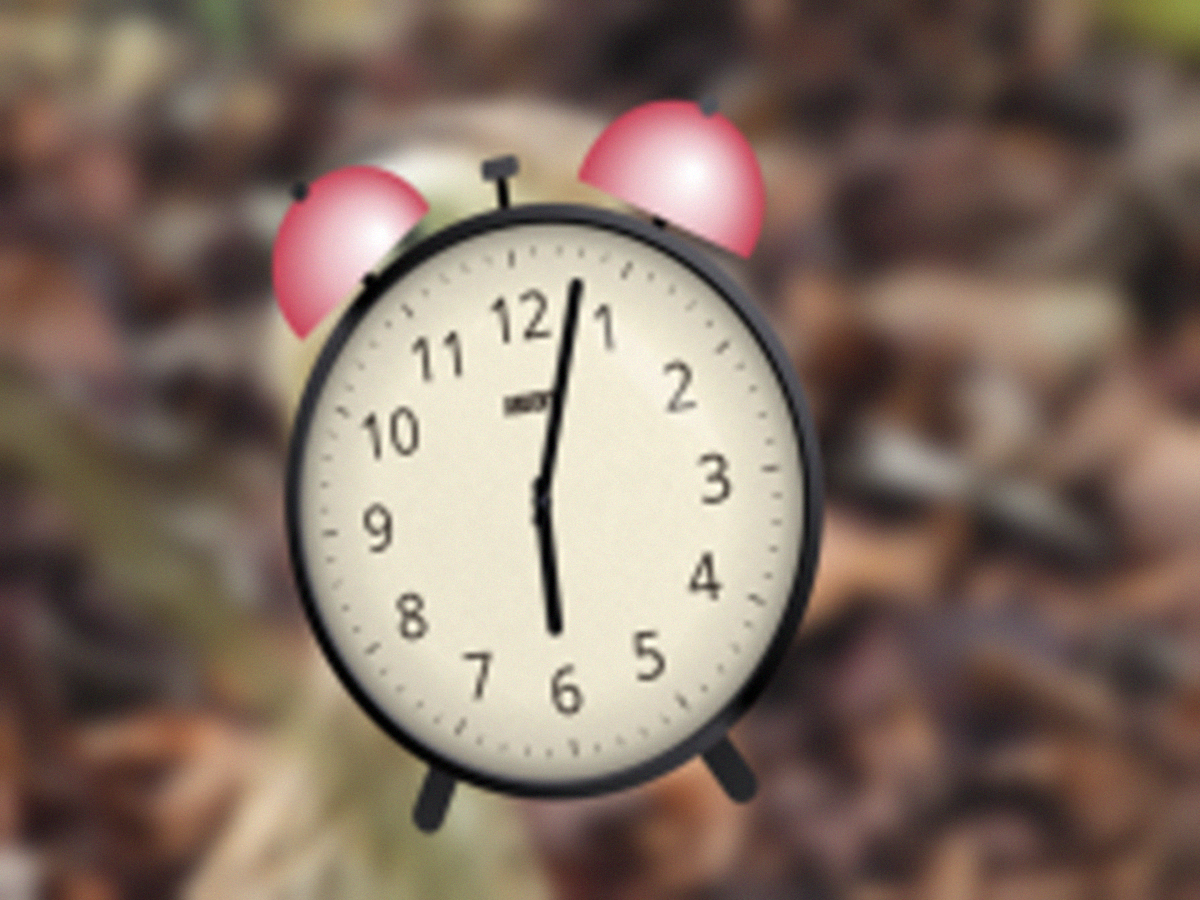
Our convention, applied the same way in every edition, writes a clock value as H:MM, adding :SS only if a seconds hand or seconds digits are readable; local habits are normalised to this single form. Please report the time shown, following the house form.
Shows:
6:03
